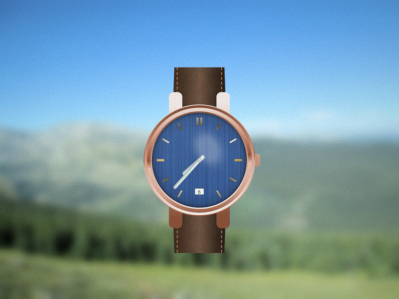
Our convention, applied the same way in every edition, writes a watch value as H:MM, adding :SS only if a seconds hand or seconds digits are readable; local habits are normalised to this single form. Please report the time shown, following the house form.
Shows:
7:37
